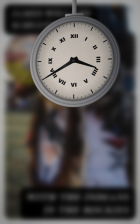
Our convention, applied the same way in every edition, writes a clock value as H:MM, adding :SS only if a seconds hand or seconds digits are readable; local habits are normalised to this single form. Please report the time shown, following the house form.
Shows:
3:40
